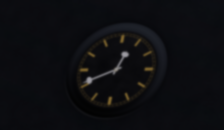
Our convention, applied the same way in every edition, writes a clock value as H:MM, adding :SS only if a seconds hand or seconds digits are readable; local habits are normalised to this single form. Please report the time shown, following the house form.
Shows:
12:41
